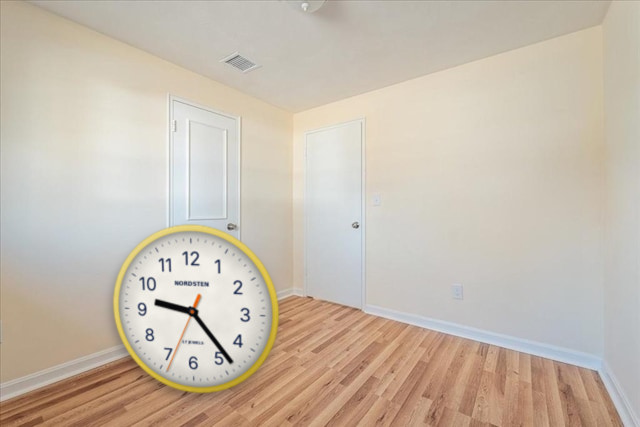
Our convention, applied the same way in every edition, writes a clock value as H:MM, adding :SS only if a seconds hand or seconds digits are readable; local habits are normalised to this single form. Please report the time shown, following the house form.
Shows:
9:23:34
